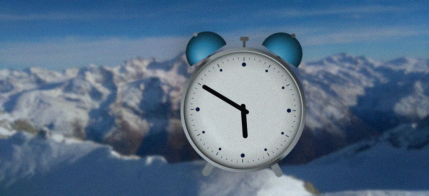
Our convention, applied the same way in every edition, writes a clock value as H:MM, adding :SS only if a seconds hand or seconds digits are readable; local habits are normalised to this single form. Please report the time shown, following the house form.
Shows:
5:50
